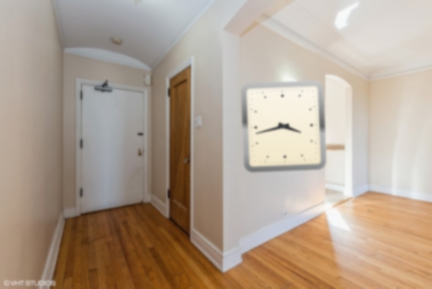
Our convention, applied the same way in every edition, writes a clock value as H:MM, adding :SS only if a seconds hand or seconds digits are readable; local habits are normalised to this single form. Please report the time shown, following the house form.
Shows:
3:43
